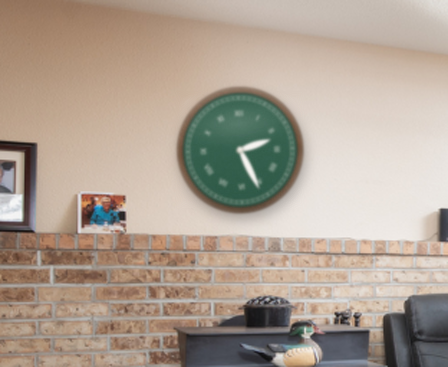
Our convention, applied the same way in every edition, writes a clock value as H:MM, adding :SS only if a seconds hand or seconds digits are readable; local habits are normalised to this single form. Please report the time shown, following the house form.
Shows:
2:26
